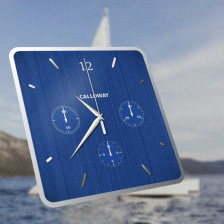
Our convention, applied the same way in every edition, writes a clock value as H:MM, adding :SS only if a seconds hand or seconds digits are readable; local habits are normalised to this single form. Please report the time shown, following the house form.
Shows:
10:38
